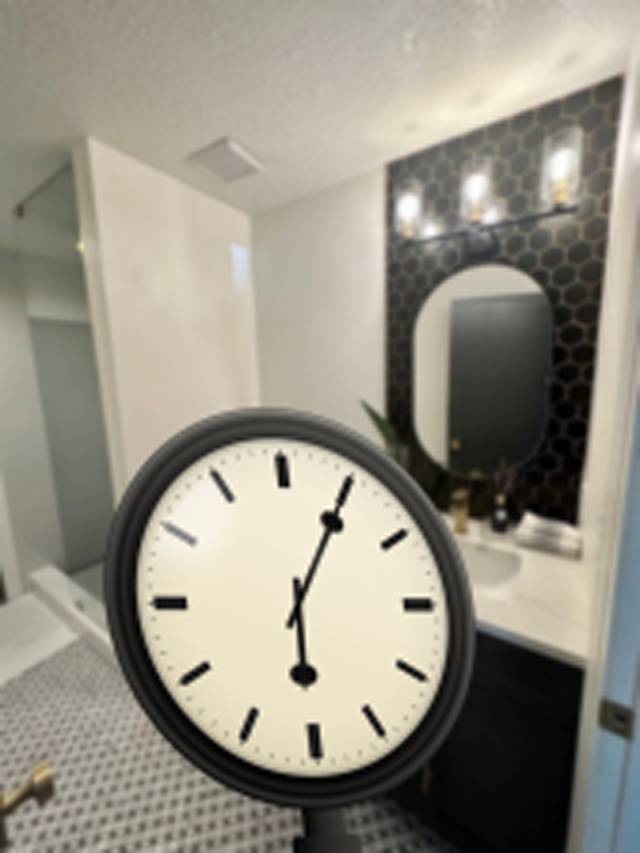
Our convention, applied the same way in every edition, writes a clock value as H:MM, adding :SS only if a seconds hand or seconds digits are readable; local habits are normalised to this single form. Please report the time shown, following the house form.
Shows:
6:05
